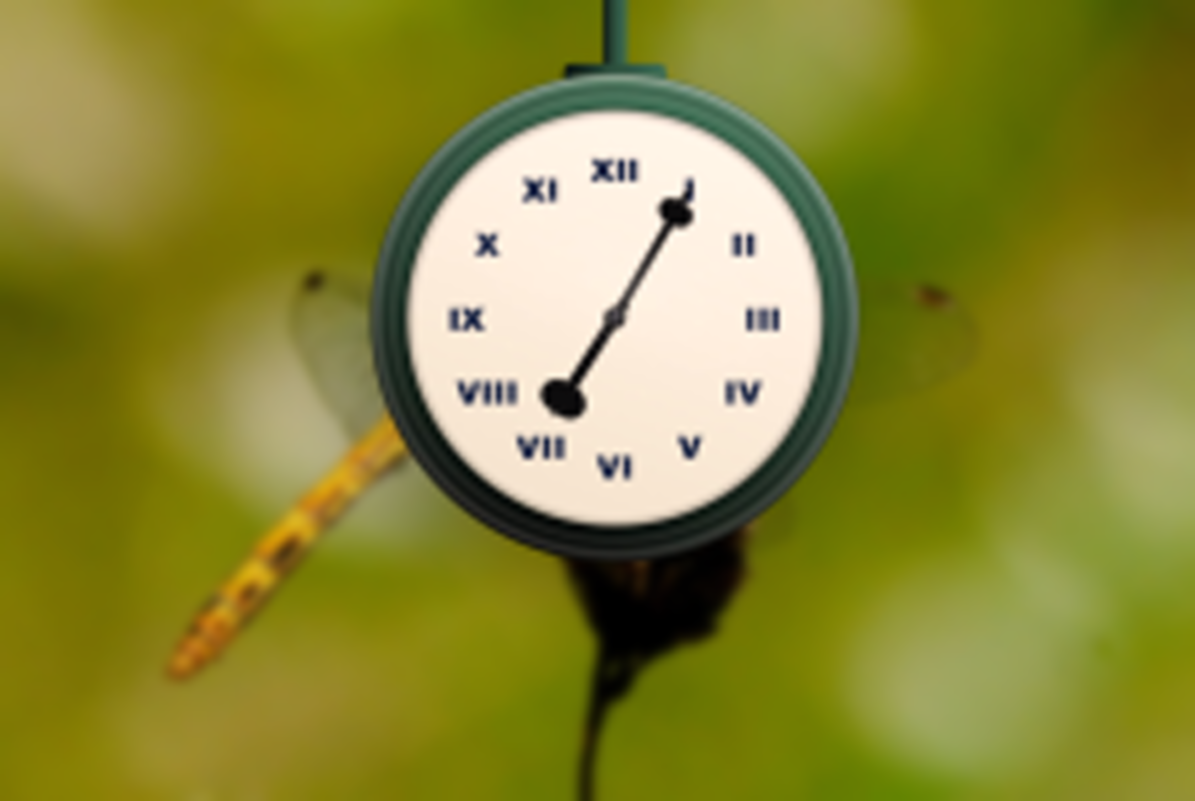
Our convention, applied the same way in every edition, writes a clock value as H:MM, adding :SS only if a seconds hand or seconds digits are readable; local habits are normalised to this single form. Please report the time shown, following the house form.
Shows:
7:05
